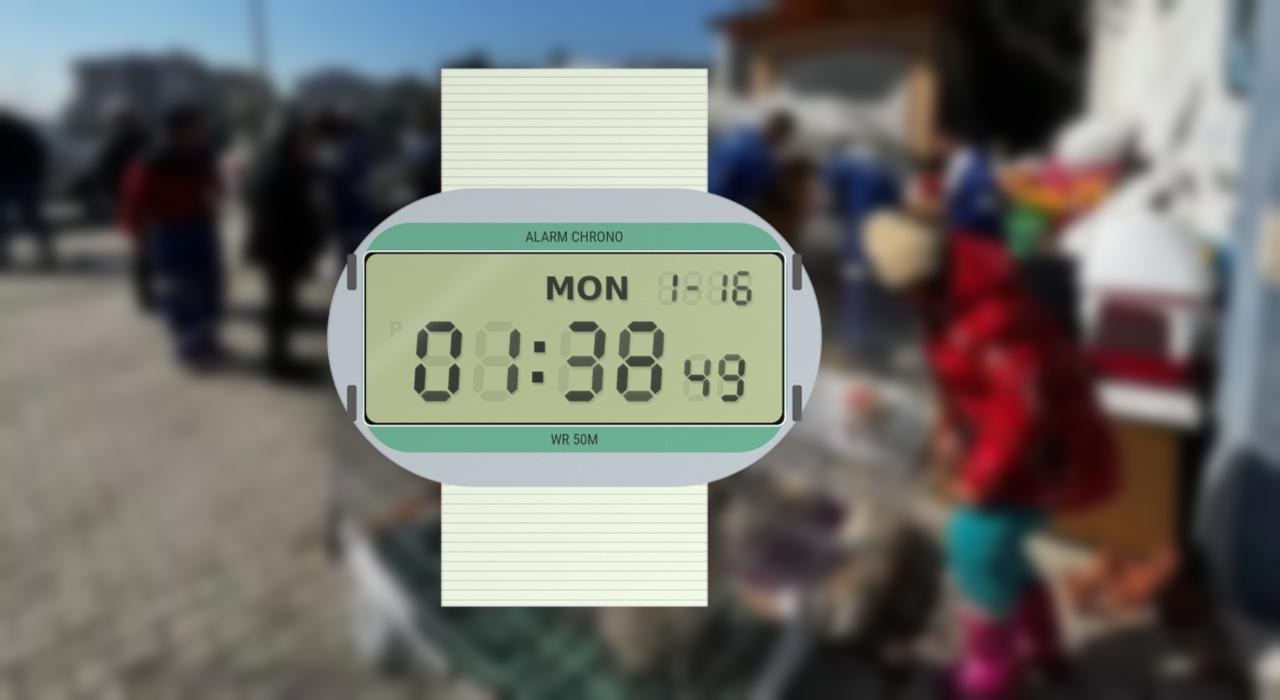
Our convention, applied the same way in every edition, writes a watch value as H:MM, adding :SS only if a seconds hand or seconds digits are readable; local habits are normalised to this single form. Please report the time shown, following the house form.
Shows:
1:38:49
